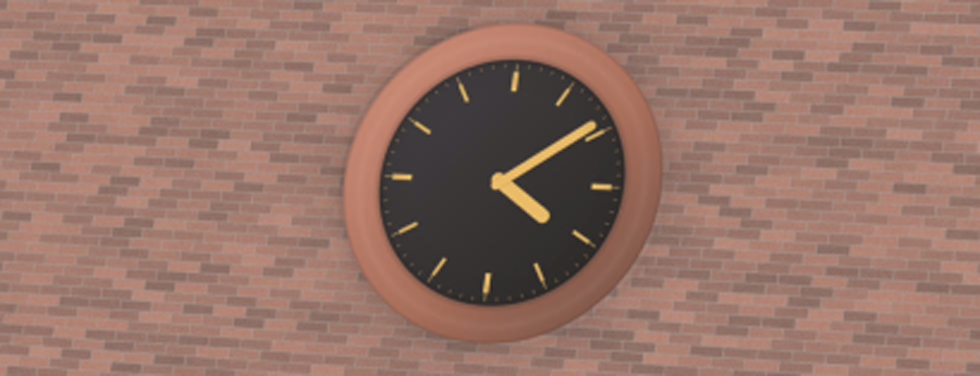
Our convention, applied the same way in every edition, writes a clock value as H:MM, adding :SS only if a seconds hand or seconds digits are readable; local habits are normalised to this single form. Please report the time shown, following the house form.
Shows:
4:09
